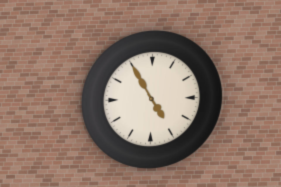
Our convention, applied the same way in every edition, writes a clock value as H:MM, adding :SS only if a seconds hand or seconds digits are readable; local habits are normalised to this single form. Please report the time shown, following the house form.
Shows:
4:55
